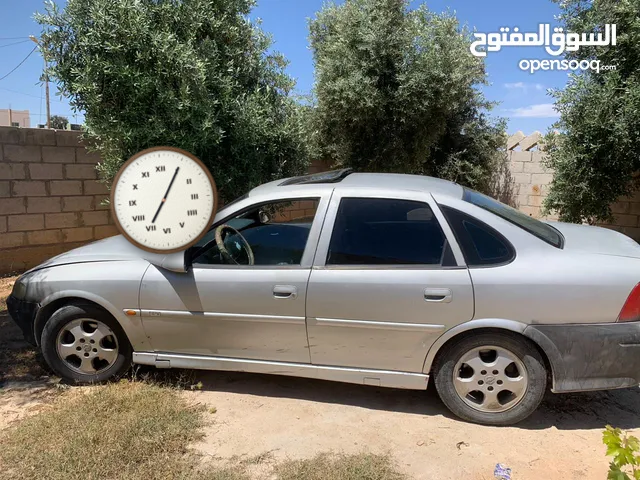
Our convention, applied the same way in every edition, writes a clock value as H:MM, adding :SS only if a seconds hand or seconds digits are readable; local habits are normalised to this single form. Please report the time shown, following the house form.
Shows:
7:05
